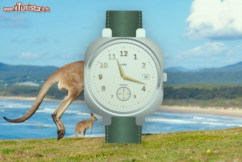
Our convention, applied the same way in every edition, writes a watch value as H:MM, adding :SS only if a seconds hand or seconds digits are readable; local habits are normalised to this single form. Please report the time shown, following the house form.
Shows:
11:18
